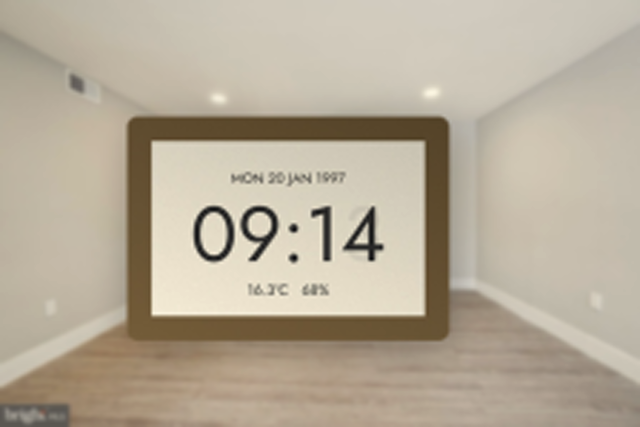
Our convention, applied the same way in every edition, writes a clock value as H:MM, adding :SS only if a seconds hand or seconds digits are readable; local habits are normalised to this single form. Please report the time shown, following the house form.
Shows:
9:14
